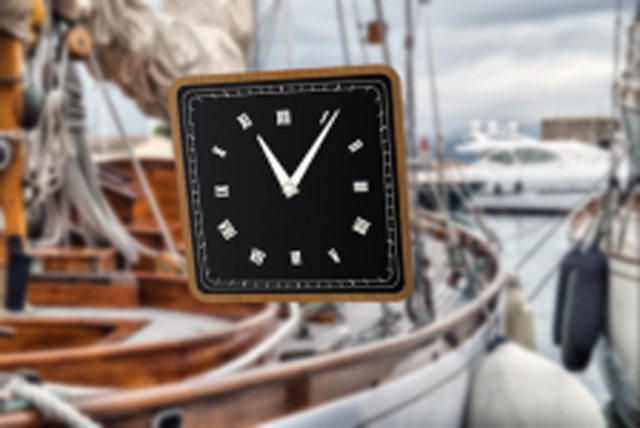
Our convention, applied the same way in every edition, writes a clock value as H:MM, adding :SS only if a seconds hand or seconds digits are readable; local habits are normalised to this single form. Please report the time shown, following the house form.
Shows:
11:06
